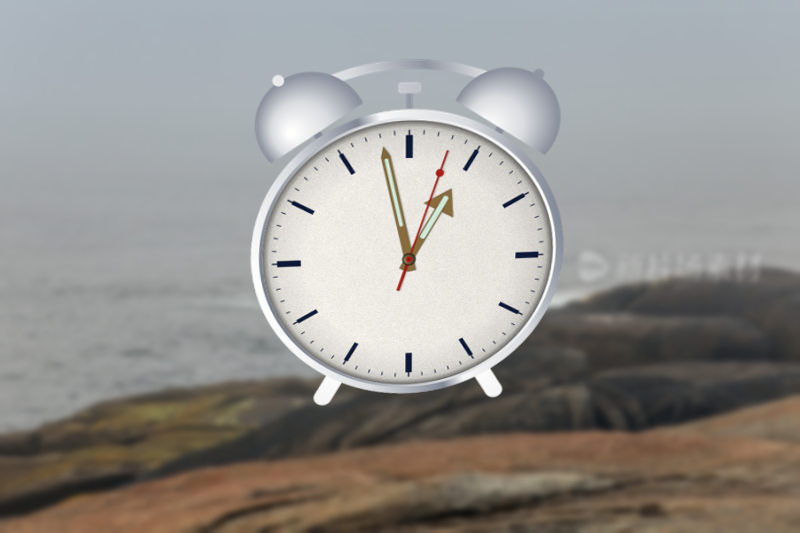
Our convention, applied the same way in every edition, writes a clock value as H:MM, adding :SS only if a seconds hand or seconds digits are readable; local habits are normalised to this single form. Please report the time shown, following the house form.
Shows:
12:58:03
